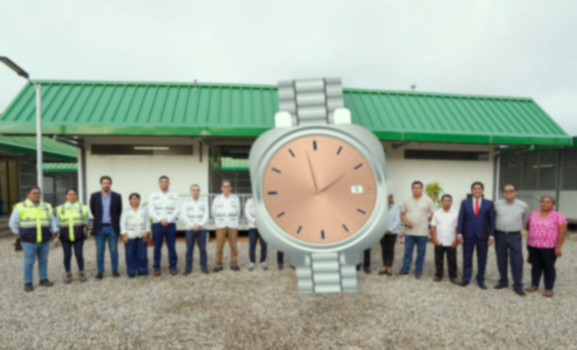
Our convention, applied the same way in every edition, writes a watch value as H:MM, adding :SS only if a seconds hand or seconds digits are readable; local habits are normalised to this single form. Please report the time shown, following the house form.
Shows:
1:58
